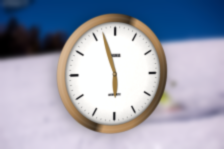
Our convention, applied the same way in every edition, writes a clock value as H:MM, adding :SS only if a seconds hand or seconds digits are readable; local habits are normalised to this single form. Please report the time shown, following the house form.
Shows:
5:57
